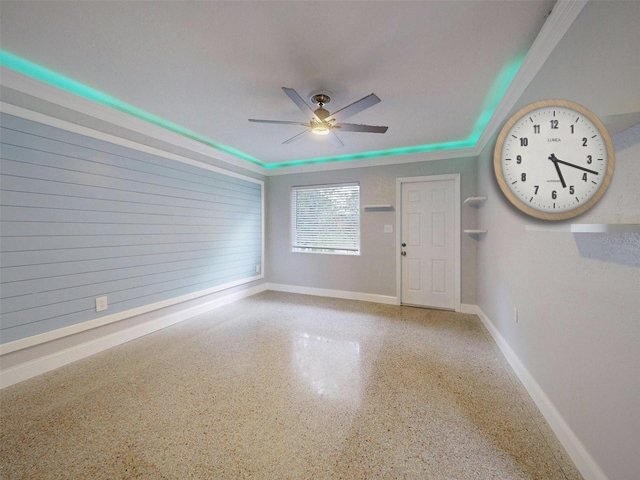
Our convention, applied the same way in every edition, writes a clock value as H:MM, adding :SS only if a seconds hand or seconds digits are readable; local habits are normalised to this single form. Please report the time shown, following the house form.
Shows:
5:18
